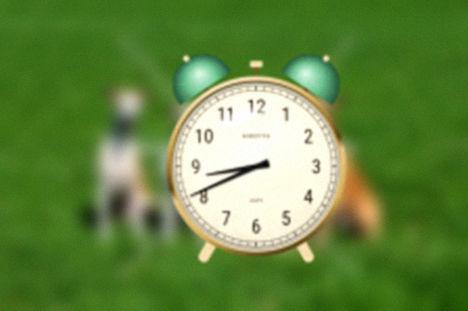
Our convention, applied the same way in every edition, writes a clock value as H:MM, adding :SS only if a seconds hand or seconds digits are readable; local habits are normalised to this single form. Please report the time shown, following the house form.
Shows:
8:41
